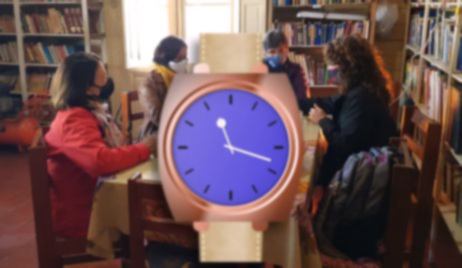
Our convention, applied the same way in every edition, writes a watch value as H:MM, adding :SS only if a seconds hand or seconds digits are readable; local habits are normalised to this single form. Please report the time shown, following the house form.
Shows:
11:18
